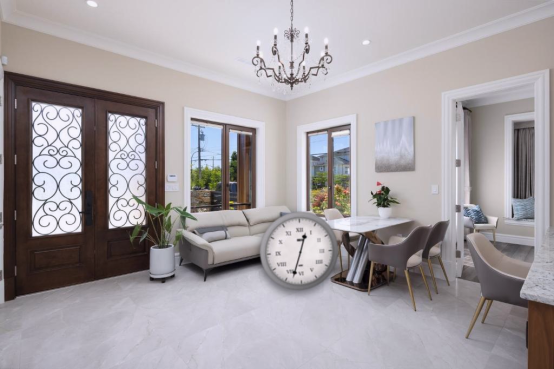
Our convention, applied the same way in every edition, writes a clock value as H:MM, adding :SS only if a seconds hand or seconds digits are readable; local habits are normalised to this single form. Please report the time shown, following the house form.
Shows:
12:33
